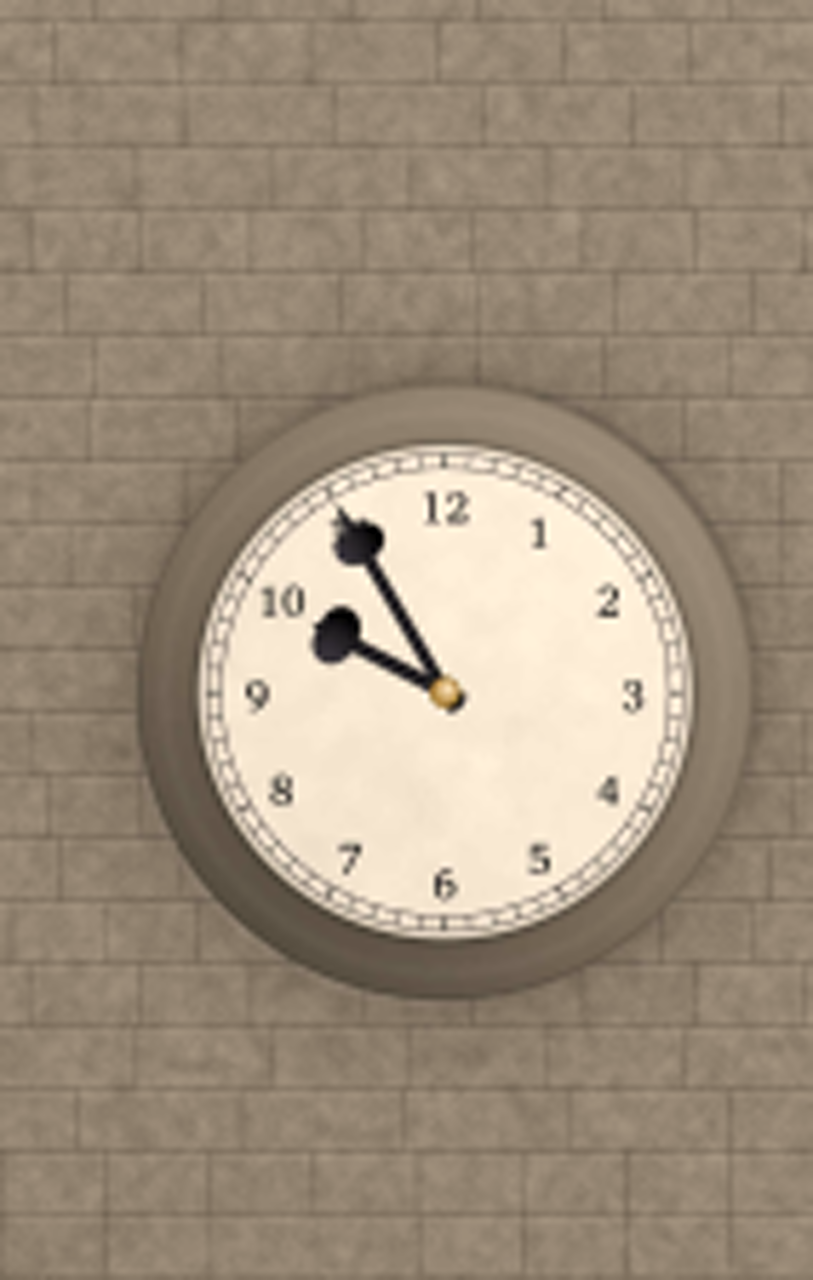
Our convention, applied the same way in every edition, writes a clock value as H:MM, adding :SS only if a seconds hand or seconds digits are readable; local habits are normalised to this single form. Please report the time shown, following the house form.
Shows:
9:55
